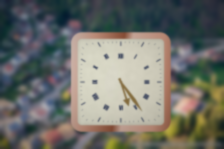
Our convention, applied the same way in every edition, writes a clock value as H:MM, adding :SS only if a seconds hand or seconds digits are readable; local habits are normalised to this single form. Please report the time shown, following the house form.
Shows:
5:24
